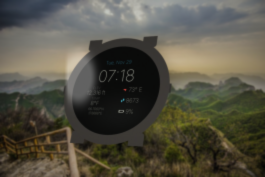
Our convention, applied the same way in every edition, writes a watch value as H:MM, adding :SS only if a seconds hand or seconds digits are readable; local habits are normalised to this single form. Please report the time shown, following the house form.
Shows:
7:18
